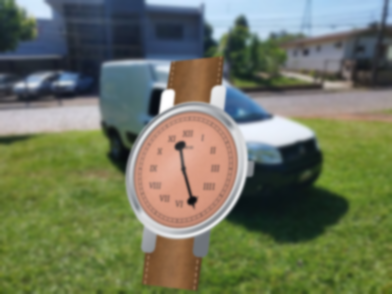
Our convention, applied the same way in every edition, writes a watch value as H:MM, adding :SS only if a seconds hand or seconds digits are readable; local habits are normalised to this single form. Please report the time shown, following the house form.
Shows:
11:26
